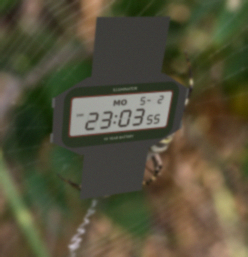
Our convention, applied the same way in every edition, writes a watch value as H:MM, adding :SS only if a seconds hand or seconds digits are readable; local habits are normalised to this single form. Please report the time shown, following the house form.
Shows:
23:03
